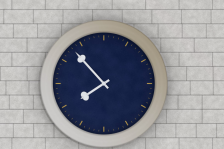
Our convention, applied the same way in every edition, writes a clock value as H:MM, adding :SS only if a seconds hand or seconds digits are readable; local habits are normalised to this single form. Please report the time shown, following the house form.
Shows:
7:53
